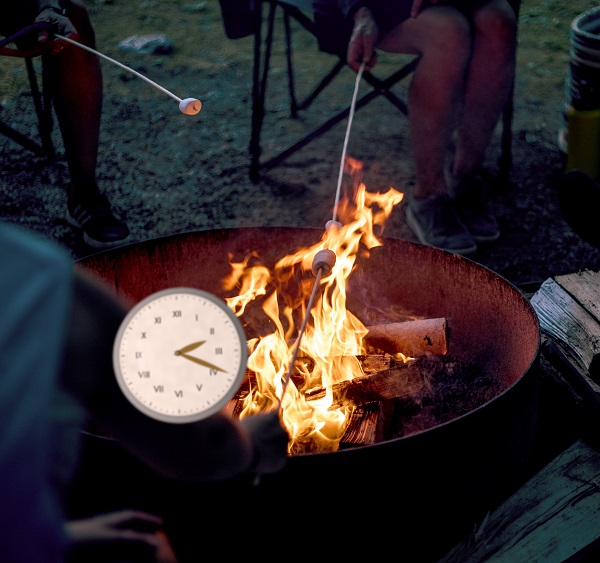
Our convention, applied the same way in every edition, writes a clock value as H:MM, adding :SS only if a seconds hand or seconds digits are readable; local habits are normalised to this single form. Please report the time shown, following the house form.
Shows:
2:19
